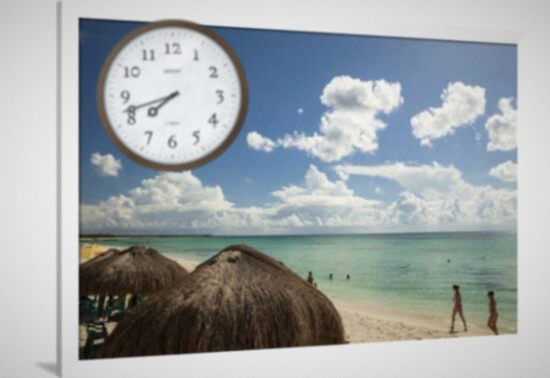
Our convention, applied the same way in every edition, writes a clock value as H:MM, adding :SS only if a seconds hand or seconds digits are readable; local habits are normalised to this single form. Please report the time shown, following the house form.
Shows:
7:42
